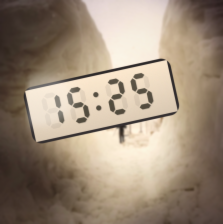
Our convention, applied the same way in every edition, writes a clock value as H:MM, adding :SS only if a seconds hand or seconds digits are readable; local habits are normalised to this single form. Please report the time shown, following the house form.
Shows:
15:25
